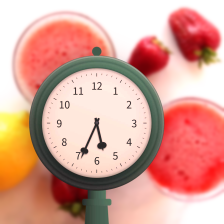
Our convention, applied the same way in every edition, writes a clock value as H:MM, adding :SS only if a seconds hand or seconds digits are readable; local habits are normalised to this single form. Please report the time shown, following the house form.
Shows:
5:34
